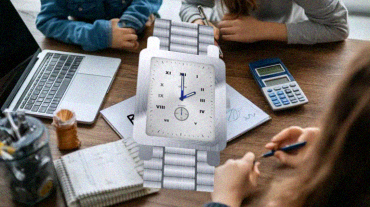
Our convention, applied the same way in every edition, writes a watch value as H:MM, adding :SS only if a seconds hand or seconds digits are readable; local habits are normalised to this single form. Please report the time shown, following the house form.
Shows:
2:00
